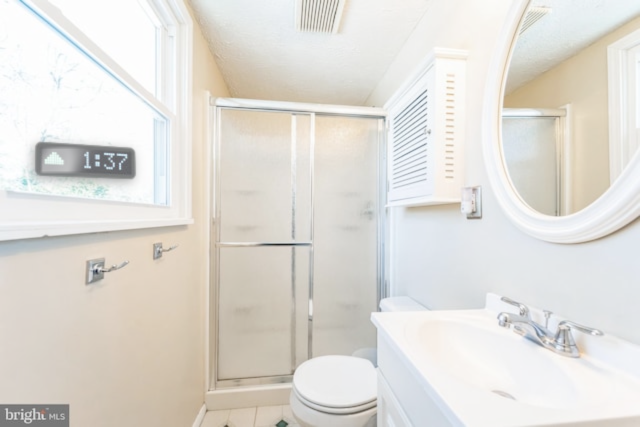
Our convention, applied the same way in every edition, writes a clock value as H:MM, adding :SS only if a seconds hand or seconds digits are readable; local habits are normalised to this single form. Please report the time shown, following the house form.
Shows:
1:37
